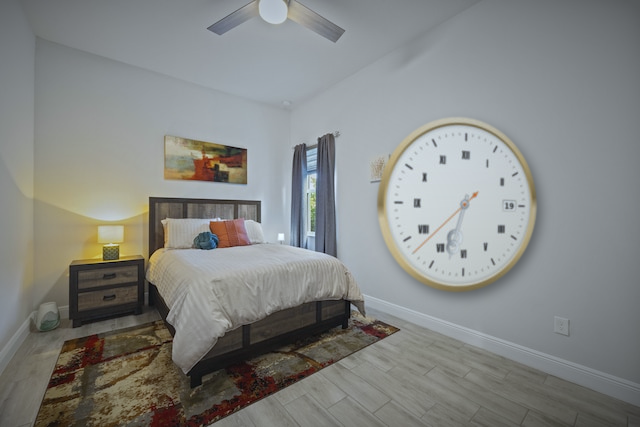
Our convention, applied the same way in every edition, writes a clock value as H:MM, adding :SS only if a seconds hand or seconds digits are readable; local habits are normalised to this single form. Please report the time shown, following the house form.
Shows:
6:32:38
